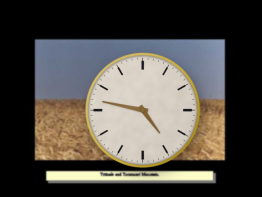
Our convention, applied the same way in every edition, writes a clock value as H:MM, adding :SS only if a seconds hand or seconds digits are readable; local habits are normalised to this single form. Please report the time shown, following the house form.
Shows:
4:47
